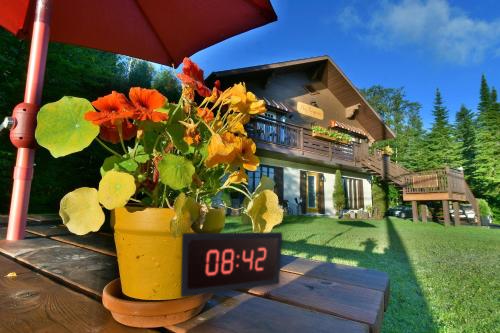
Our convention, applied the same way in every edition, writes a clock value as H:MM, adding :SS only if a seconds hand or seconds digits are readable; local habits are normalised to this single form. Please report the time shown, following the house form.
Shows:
8:42
